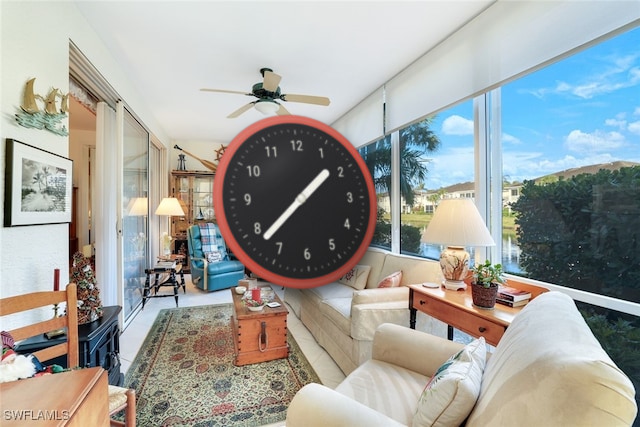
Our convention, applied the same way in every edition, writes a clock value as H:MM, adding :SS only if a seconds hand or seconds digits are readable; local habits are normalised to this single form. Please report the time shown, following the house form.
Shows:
1:38
